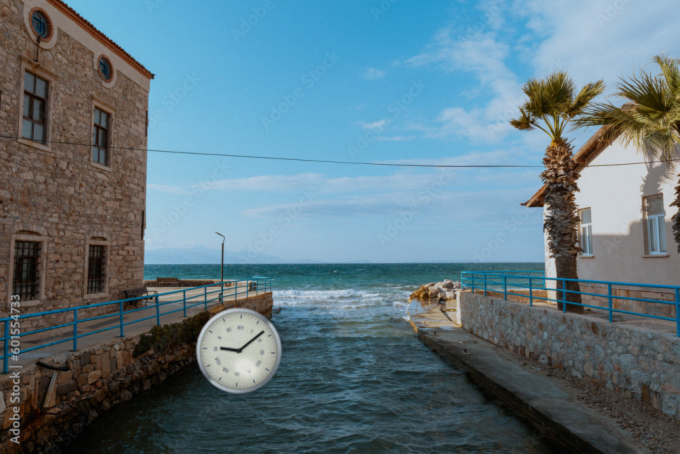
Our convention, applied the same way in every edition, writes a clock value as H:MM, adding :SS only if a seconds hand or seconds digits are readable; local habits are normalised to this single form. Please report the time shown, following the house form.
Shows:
9:08
